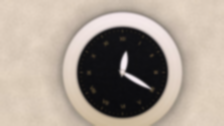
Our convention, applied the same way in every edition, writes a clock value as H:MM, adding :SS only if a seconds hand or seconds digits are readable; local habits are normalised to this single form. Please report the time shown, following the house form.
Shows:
12:20
